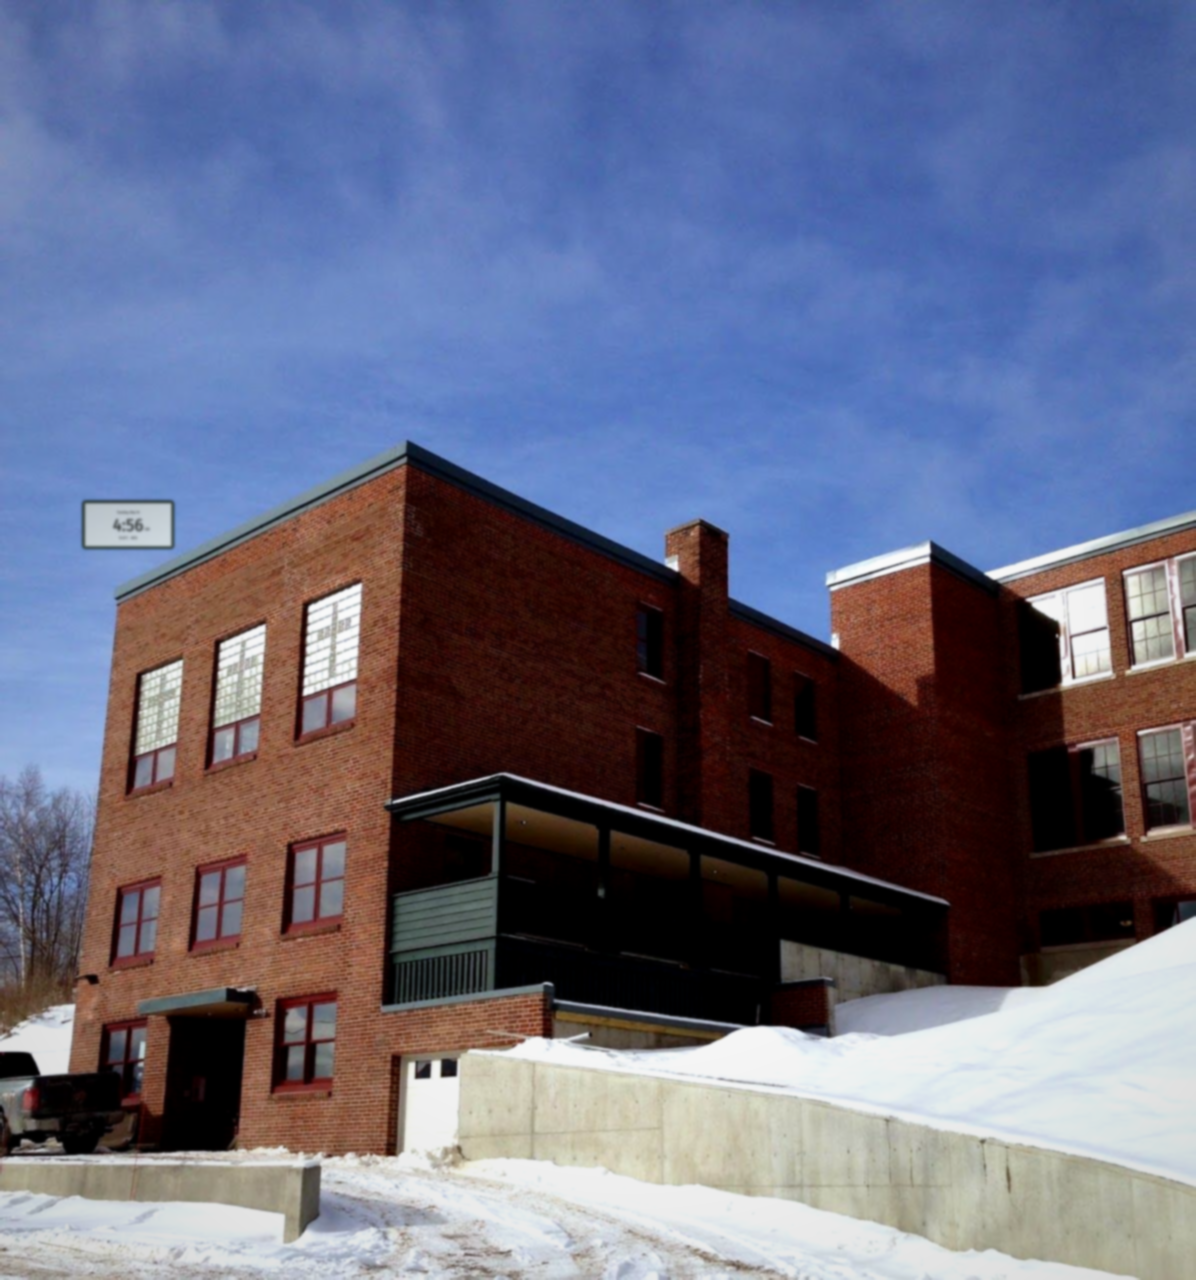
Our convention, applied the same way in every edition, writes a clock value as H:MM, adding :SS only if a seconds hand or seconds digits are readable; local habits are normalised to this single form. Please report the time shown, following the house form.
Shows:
4:56
